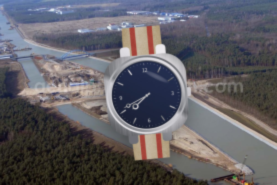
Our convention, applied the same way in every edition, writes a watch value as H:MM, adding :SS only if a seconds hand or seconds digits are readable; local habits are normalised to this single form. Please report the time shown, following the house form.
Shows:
7:41
